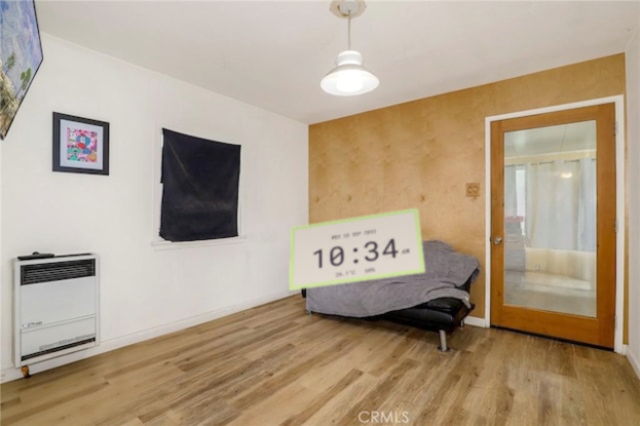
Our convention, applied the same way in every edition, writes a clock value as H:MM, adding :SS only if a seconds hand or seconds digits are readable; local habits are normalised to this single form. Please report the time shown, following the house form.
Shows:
10:34
